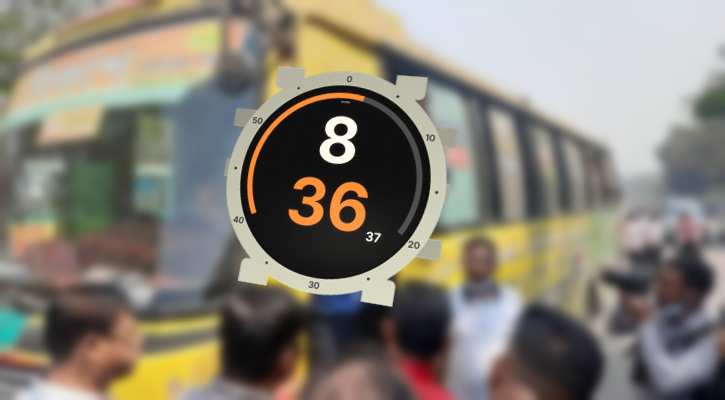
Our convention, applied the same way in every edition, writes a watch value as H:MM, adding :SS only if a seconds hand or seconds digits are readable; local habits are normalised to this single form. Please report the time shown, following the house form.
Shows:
8:36:37
